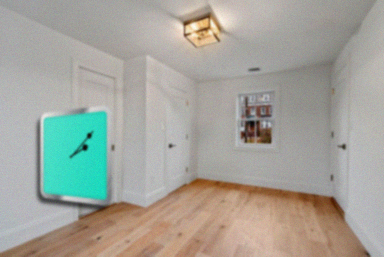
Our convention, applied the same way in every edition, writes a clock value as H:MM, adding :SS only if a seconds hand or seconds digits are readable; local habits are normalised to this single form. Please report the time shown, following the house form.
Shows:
2:08
